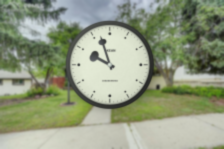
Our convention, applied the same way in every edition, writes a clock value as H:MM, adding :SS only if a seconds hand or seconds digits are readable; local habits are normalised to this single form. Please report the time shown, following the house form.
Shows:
9:57
